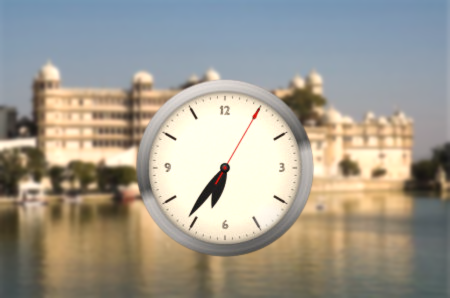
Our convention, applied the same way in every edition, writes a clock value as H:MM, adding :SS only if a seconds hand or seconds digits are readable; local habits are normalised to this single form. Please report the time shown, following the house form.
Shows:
6:36:05
